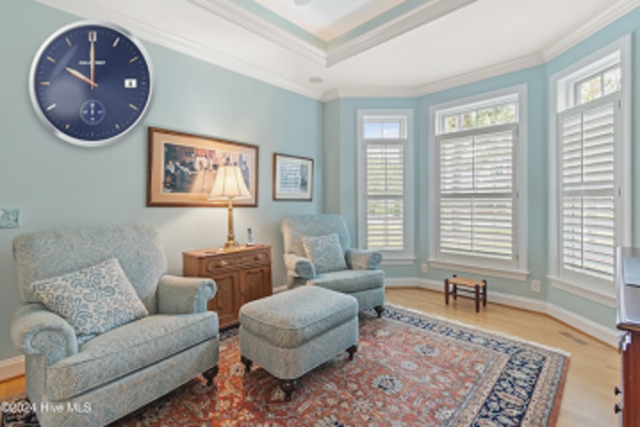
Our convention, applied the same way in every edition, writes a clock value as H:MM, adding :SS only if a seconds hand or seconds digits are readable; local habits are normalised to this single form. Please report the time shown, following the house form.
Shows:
10:00
